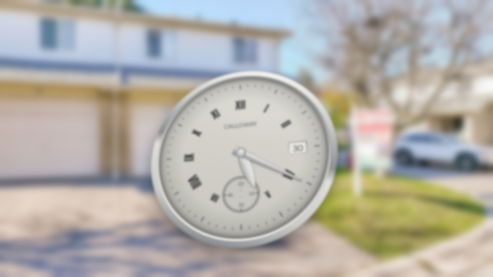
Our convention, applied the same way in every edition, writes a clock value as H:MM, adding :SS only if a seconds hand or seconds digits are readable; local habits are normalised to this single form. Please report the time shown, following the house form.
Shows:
5:20
